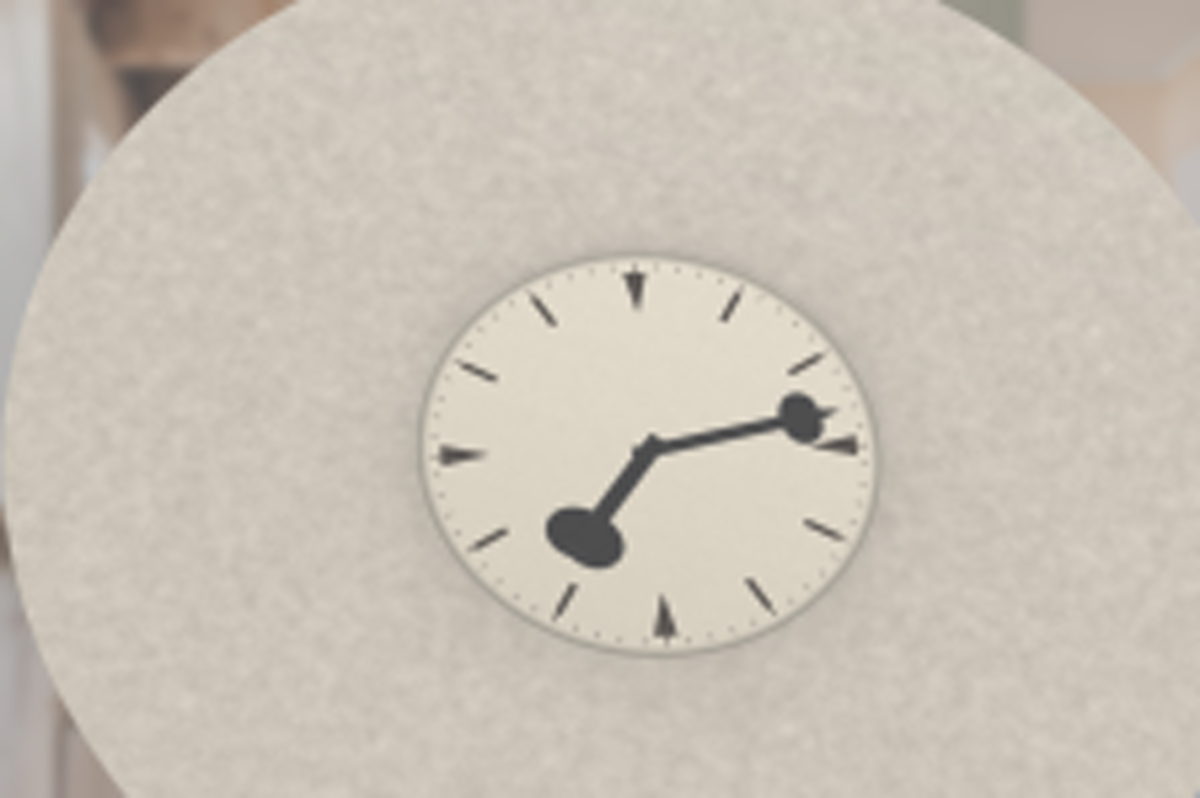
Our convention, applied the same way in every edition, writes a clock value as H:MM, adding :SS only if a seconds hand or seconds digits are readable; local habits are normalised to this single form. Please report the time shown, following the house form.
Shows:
7:13
